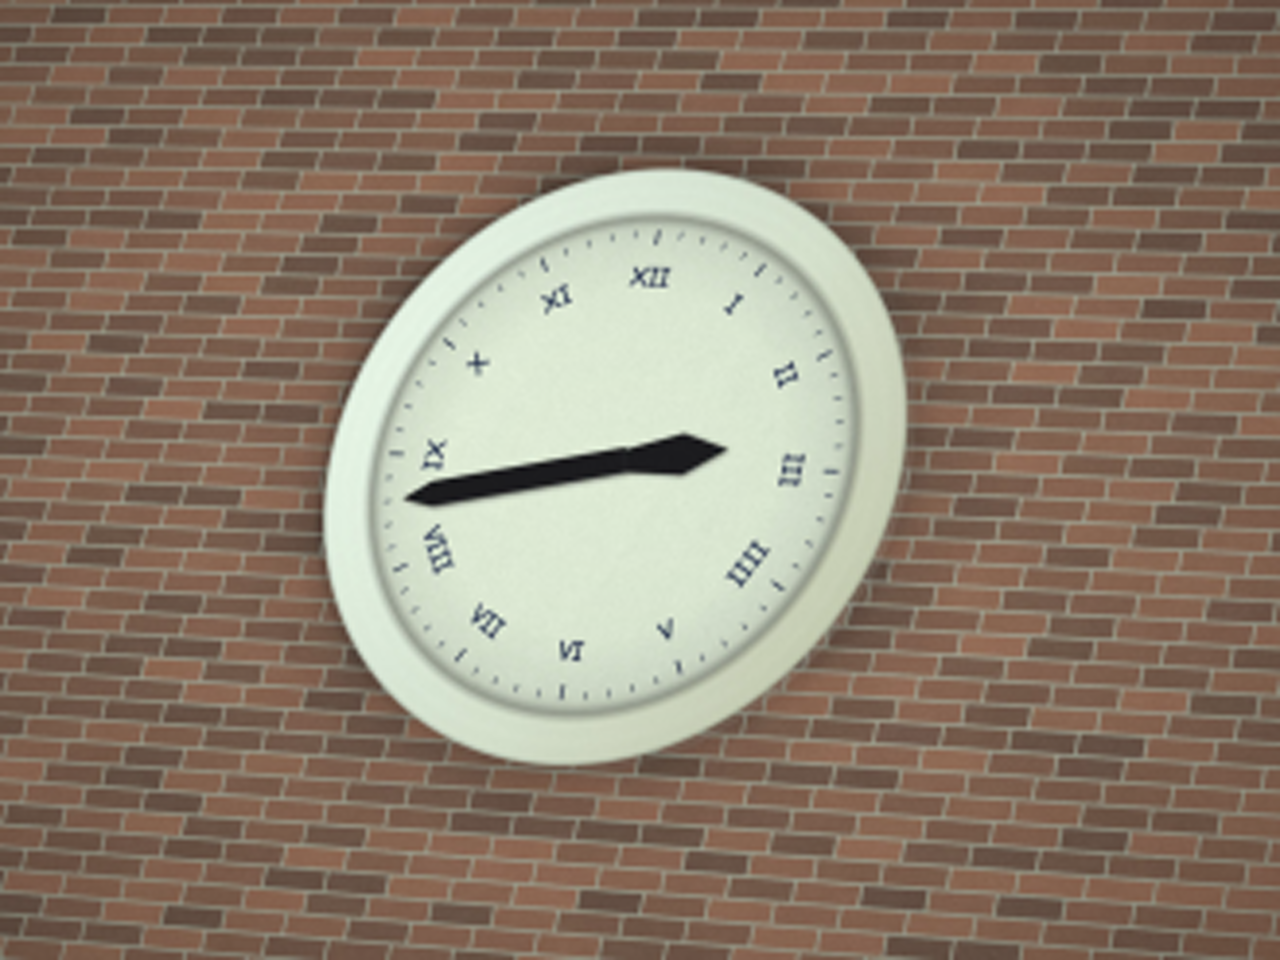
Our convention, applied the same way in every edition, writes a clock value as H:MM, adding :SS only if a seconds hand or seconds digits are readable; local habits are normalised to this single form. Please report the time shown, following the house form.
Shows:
2:43
